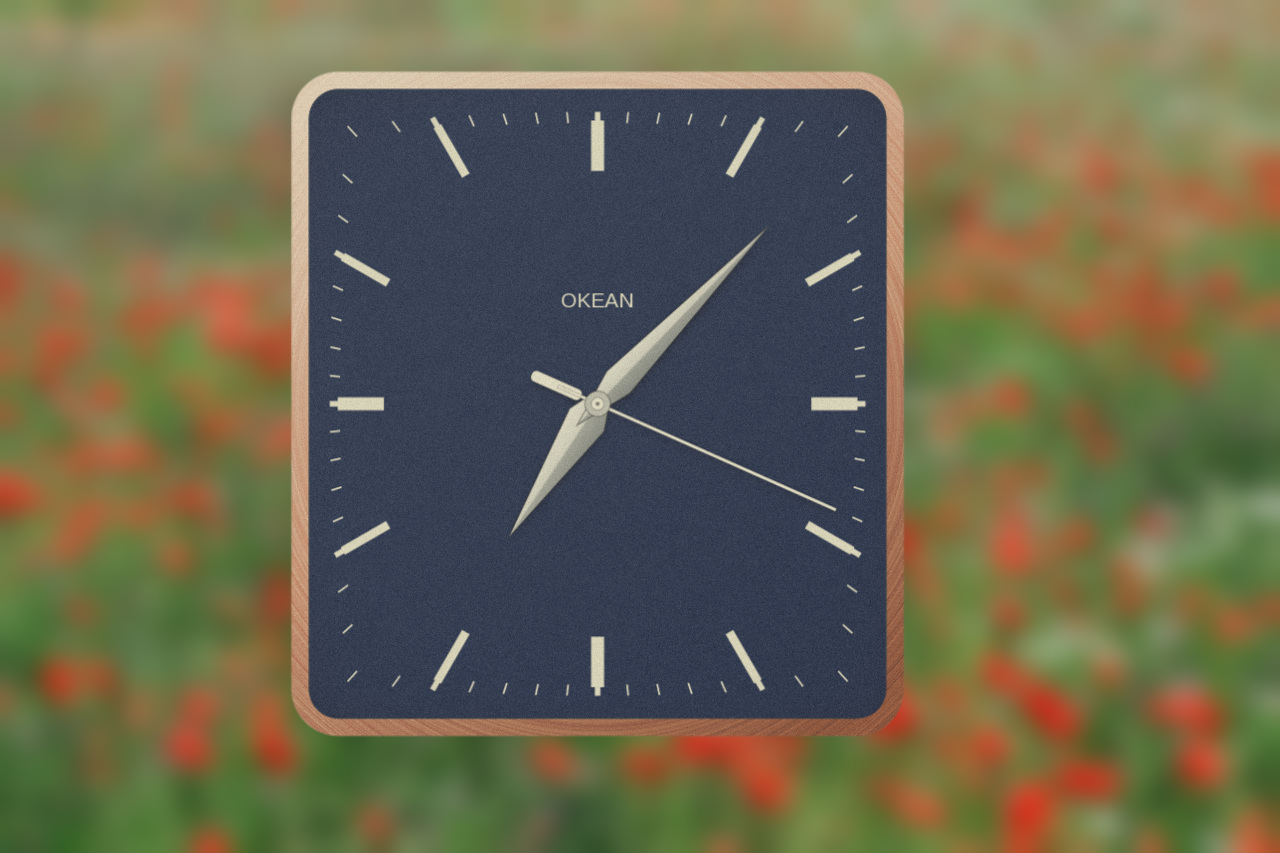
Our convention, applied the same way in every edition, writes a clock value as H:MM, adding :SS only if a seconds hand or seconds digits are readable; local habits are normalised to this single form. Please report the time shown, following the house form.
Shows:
7:07:19
